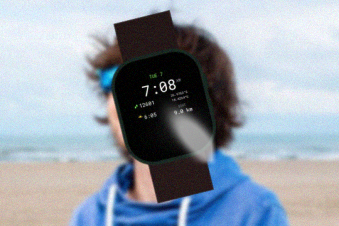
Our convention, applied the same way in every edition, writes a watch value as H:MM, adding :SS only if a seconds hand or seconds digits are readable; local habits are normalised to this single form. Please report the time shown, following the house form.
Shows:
7:08
